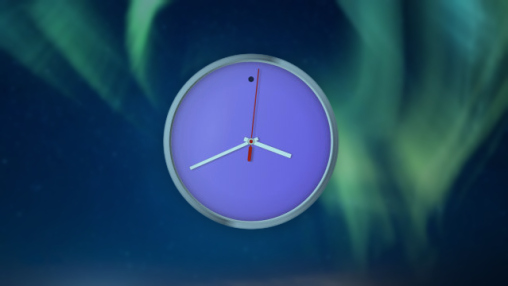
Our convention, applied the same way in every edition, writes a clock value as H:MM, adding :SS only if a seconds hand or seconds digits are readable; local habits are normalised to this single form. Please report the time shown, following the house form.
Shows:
3:41:01
